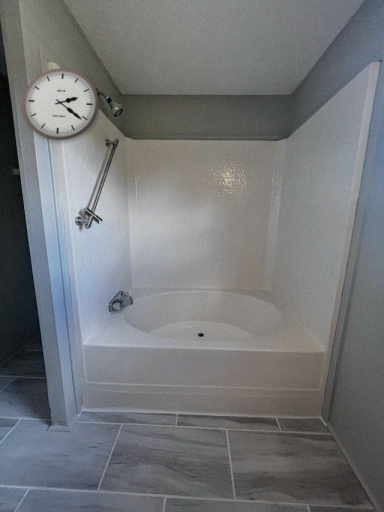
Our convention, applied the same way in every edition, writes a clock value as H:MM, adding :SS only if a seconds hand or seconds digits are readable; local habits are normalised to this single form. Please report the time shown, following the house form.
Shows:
2:21
